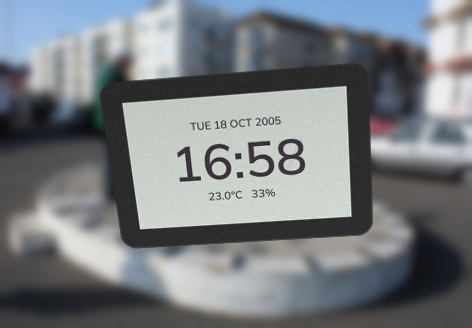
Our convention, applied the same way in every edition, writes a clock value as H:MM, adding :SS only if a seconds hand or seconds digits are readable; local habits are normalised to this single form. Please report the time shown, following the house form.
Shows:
16:58
